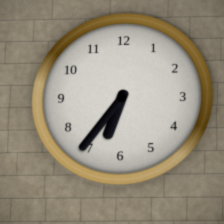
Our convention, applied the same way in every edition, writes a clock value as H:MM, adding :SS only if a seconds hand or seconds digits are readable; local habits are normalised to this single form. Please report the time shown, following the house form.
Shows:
6:36
